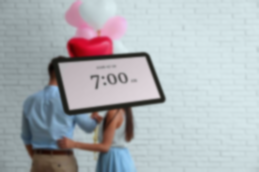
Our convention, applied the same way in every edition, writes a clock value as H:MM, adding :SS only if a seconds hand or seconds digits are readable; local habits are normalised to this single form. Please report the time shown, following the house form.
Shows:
7:00
